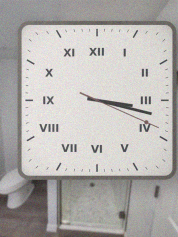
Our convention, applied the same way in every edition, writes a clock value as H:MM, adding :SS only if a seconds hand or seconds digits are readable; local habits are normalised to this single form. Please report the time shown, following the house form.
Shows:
3:17:19
